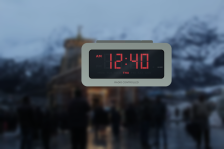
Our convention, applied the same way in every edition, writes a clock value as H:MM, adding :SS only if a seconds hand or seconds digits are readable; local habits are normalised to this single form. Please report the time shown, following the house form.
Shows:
12:40
